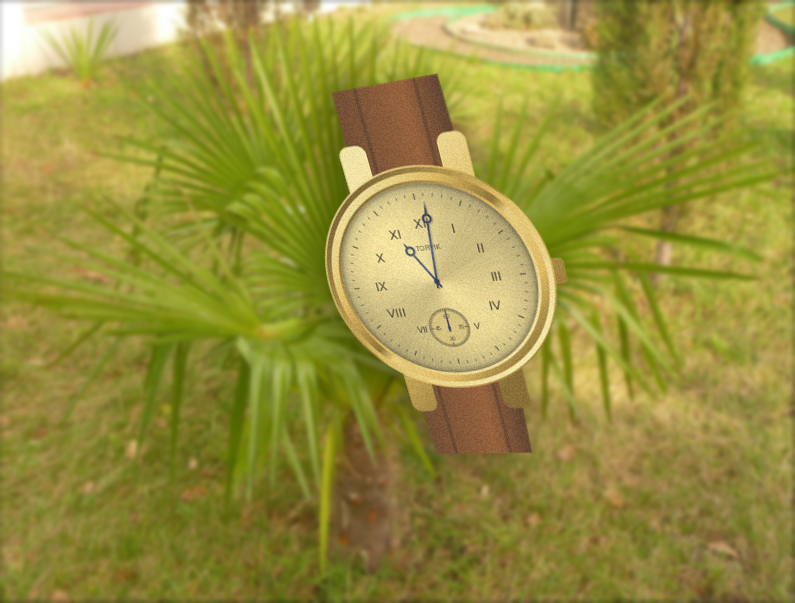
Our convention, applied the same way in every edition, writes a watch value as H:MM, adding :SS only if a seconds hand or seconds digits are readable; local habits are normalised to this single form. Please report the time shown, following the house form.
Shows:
11:01
